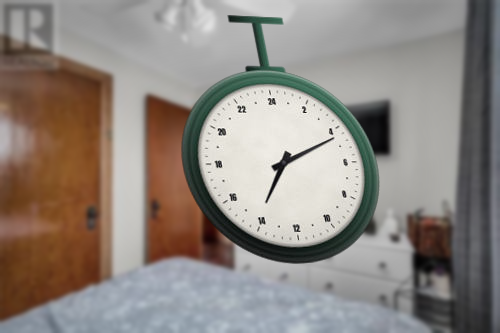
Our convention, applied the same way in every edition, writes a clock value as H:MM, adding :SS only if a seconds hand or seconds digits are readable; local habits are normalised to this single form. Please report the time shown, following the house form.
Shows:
14:11
